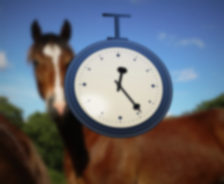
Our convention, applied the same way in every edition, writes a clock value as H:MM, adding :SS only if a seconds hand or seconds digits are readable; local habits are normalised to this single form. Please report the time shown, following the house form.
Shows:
12:24
